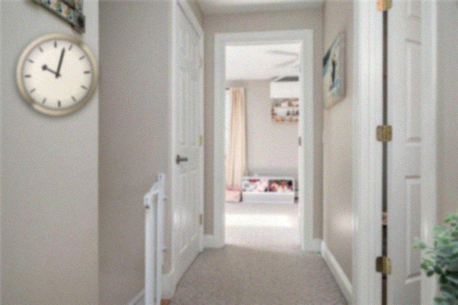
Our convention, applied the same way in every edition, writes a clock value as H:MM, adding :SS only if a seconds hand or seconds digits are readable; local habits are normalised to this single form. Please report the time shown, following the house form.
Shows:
10:03
